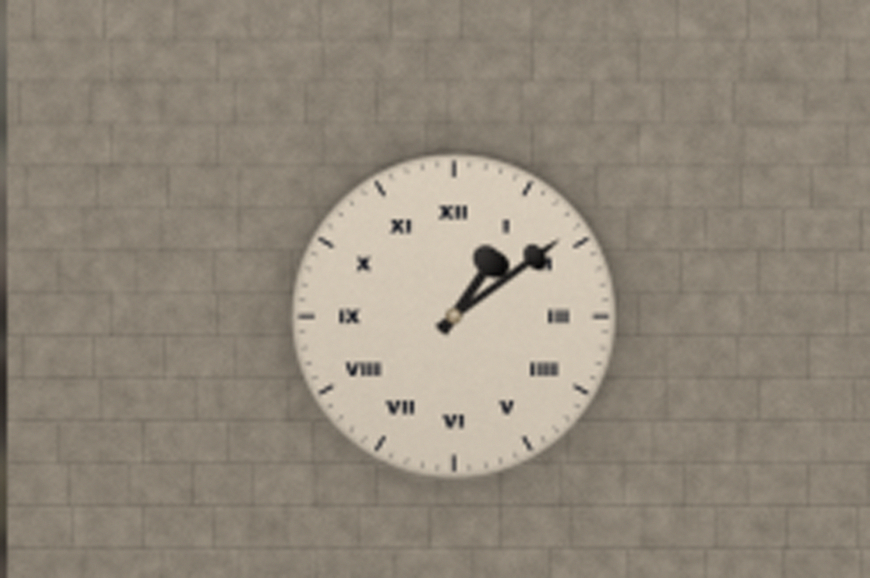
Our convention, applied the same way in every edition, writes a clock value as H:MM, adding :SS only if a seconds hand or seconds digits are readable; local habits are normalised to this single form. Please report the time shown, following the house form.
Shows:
1:09
